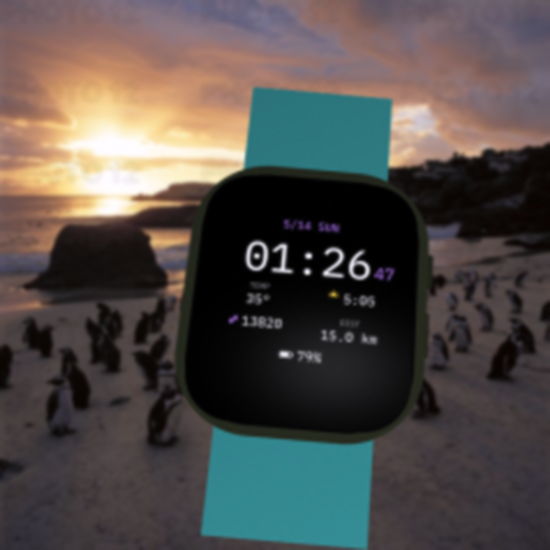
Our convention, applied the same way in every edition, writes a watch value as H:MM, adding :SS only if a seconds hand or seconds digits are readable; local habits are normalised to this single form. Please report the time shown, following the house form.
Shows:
1:26
